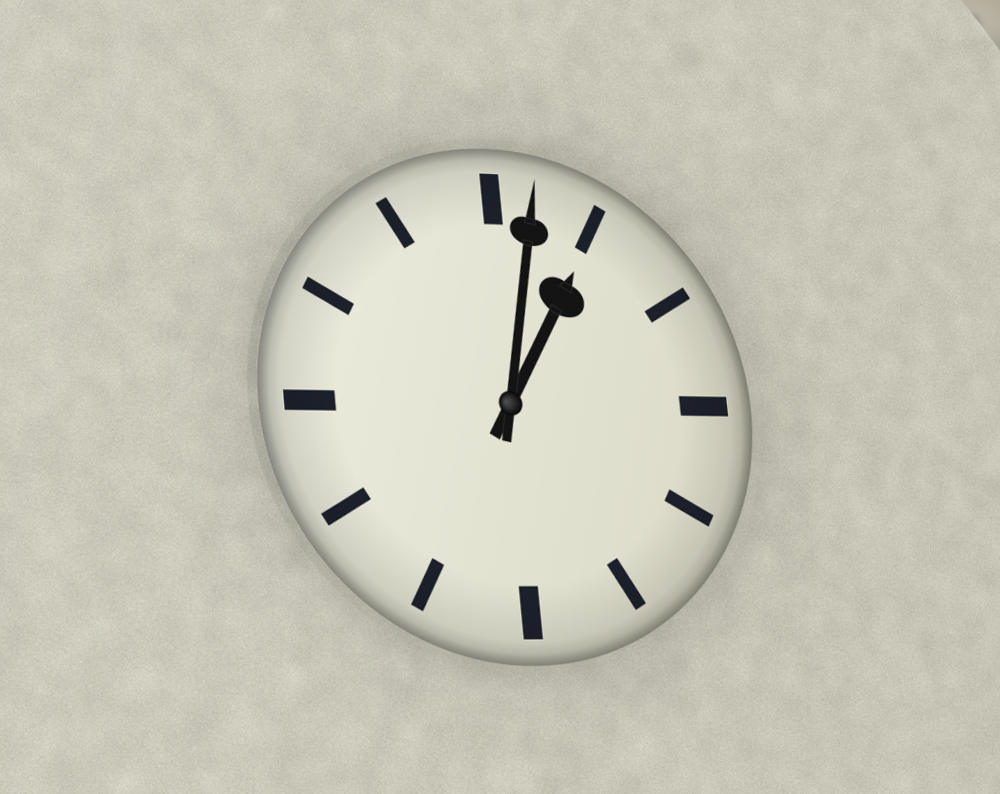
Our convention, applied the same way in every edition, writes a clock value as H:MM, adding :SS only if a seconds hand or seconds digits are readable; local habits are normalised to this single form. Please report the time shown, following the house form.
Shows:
1:02
